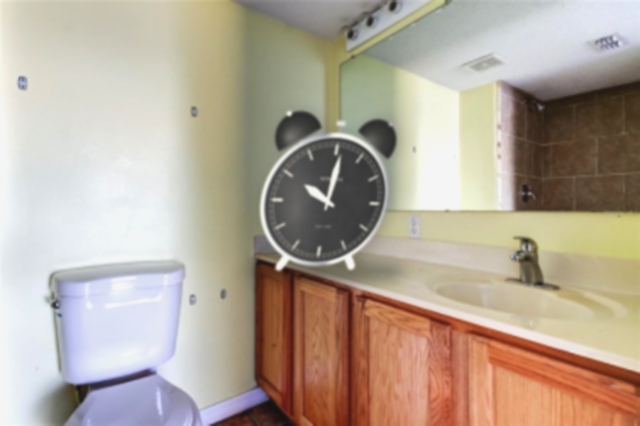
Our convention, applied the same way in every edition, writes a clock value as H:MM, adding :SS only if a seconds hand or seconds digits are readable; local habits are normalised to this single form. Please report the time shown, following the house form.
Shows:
10:01
